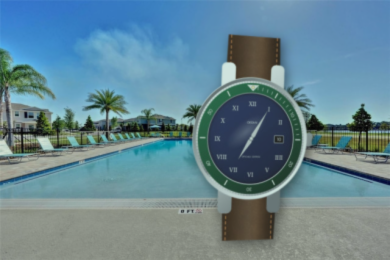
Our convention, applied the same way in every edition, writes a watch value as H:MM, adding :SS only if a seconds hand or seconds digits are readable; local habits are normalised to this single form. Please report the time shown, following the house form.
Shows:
7:05
